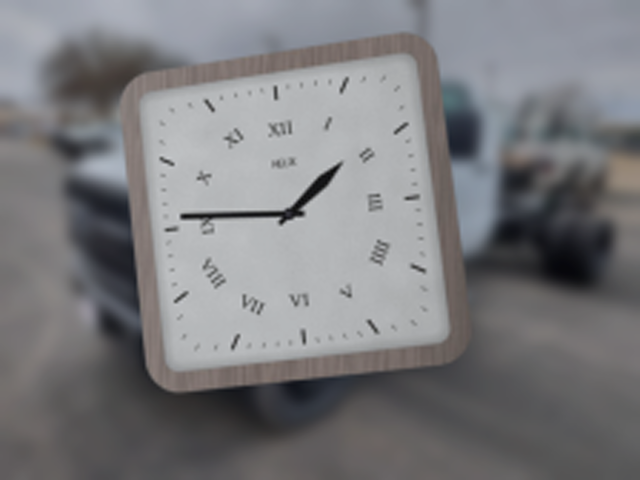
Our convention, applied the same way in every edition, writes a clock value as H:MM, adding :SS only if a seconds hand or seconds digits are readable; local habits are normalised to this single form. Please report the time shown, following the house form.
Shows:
1:46
